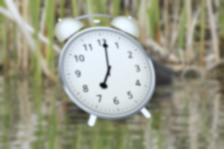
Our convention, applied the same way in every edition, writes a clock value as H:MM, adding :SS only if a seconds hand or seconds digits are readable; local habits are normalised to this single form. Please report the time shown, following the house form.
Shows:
7:01
